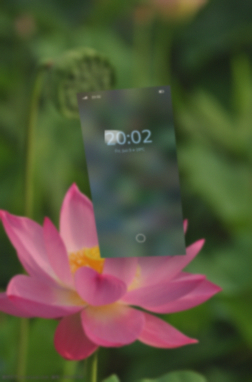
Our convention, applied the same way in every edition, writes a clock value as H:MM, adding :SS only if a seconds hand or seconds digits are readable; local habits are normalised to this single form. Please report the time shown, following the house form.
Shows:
20:02
